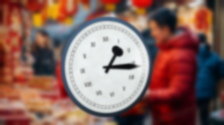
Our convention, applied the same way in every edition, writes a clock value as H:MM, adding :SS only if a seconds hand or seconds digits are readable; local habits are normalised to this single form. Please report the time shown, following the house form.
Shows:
1:16
